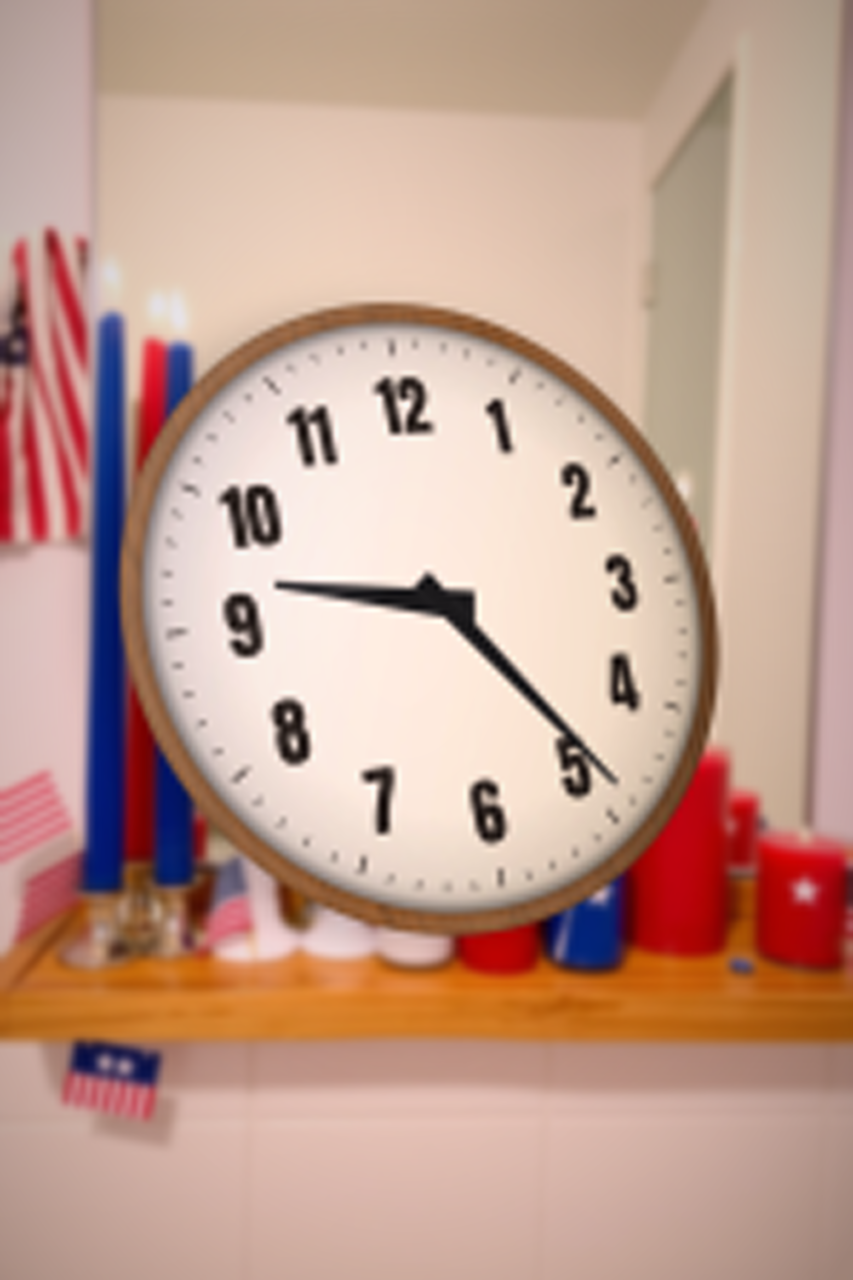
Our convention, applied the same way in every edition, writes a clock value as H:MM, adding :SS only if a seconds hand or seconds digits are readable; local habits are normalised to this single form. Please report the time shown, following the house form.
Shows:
9:24
